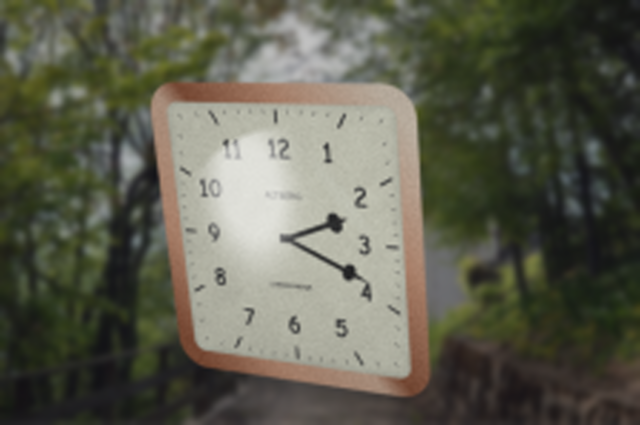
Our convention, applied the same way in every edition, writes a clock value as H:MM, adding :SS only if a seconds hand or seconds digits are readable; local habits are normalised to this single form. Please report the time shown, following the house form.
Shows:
2:19
